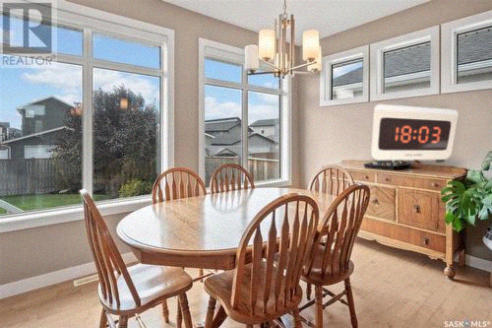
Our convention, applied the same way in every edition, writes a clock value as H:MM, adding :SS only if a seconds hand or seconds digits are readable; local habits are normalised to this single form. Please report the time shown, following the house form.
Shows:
18:03
